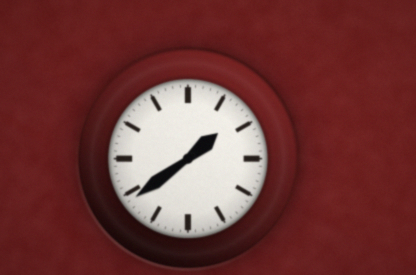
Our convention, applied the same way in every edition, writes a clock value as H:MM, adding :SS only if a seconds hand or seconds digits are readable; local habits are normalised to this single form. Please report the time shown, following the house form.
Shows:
1:39
